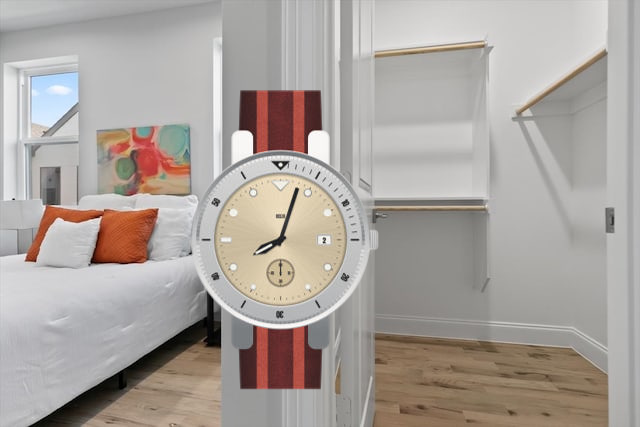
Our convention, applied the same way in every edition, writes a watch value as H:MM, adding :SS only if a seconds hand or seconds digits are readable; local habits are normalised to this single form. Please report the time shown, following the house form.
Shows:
8:03
